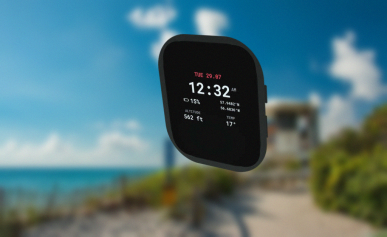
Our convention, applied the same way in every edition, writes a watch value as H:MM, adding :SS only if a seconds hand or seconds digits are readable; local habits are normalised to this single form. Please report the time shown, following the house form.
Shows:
12:32
